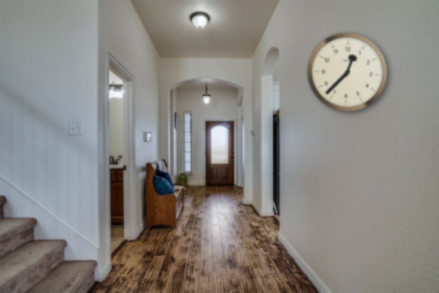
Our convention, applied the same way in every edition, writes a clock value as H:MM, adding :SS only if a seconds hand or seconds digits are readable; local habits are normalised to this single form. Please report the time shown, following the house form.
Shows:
12:37
